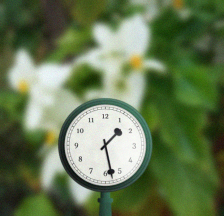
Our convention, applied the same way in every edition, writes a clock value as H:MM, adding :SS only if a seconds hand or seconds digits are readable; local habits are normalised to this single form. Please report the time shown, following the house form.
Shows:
1:28
